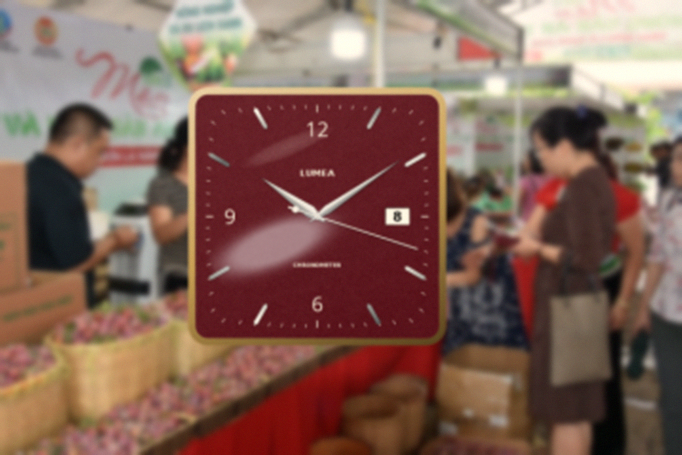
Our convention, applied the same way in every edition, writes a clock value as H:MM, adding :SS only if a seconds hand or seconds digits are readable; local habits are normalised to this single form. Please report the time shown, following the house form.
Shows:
10:09:18
